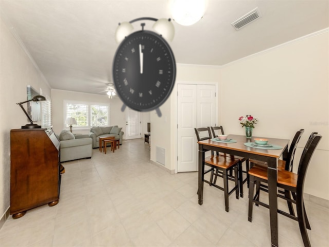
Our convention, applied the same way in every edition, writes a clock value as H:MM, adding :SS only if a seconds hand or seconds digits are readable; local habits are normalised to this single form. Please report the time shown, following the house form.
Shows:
11:59
